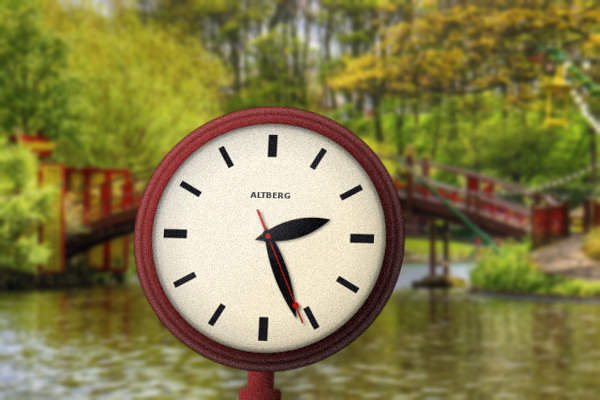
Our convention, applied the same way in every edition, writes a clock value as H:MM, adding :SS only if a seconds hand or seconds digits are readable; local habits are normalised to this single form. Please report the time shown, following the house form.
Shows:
2:26:26
